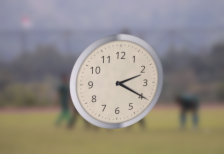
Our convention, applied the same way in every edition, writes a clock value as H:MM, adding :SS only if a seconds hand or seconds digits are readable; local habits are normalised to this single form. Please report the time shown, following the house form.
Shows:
2:20
